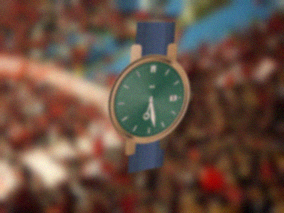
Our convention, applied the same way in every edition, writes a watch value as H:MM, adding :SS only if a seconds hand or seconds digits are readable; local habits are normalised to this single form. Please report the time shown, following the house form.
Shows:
6:28
